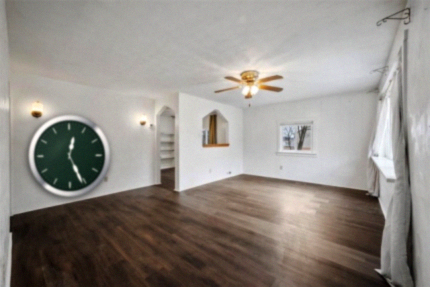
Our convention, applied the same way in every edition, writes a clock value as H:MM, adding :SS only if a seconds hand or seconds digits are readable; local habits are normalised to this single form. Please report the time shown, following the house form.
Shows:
12:26
